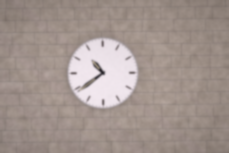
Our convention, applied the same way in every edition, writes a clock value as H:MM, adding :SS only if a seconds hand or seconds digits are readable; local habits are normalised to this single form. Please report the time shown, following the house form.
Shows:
10:39
